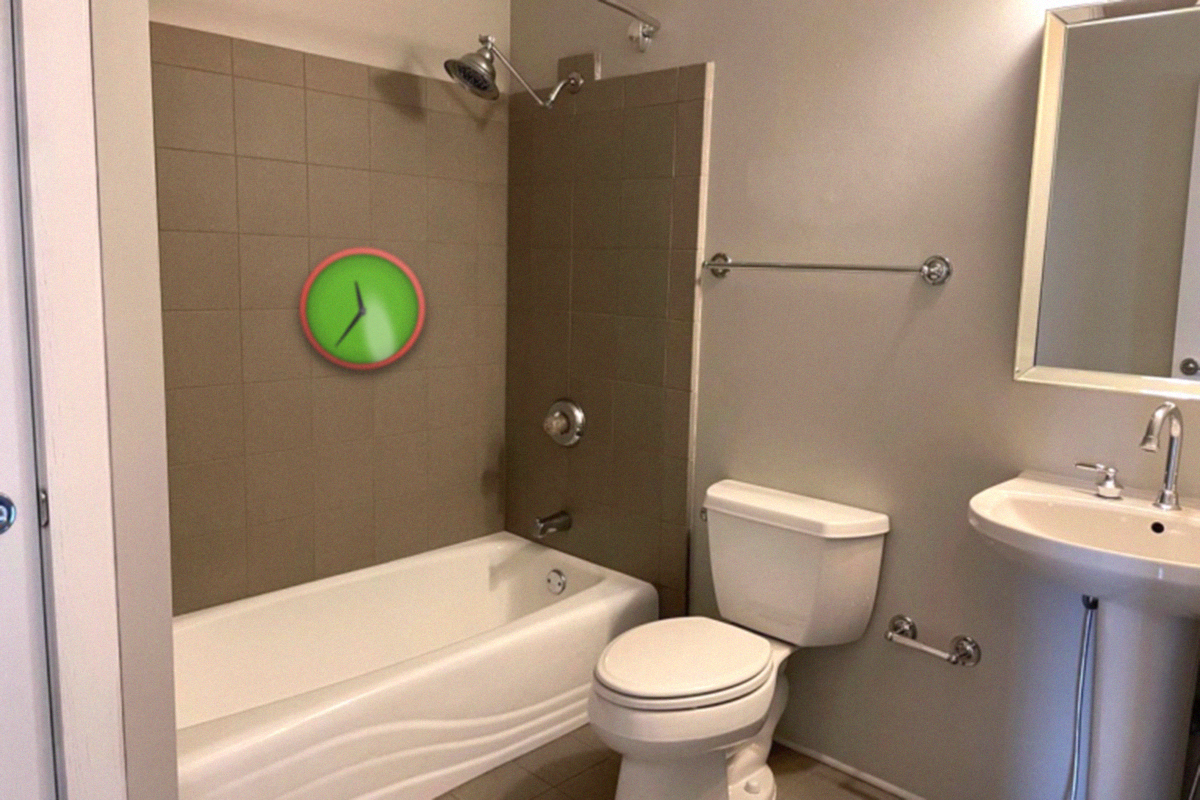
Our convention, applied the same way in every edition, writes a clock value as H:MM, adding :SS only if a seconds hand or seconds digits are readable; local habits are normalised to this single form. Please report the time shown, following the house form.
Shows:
11:36
